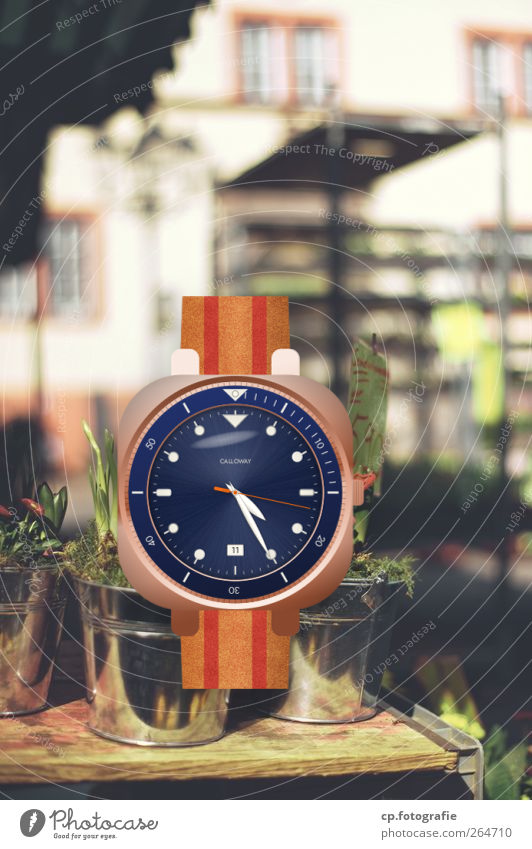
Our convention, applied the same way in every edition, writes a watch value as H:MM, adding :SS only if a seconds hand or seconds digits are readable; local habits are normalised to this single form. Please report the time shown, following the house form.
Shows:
4:25:17
